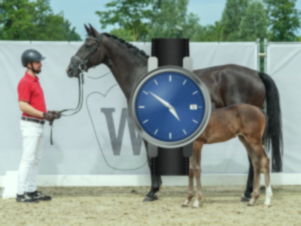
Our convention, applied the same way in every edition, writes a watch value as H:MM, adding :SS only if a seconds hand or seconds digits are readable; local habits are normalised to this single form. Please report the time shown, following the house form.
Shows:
4:51
